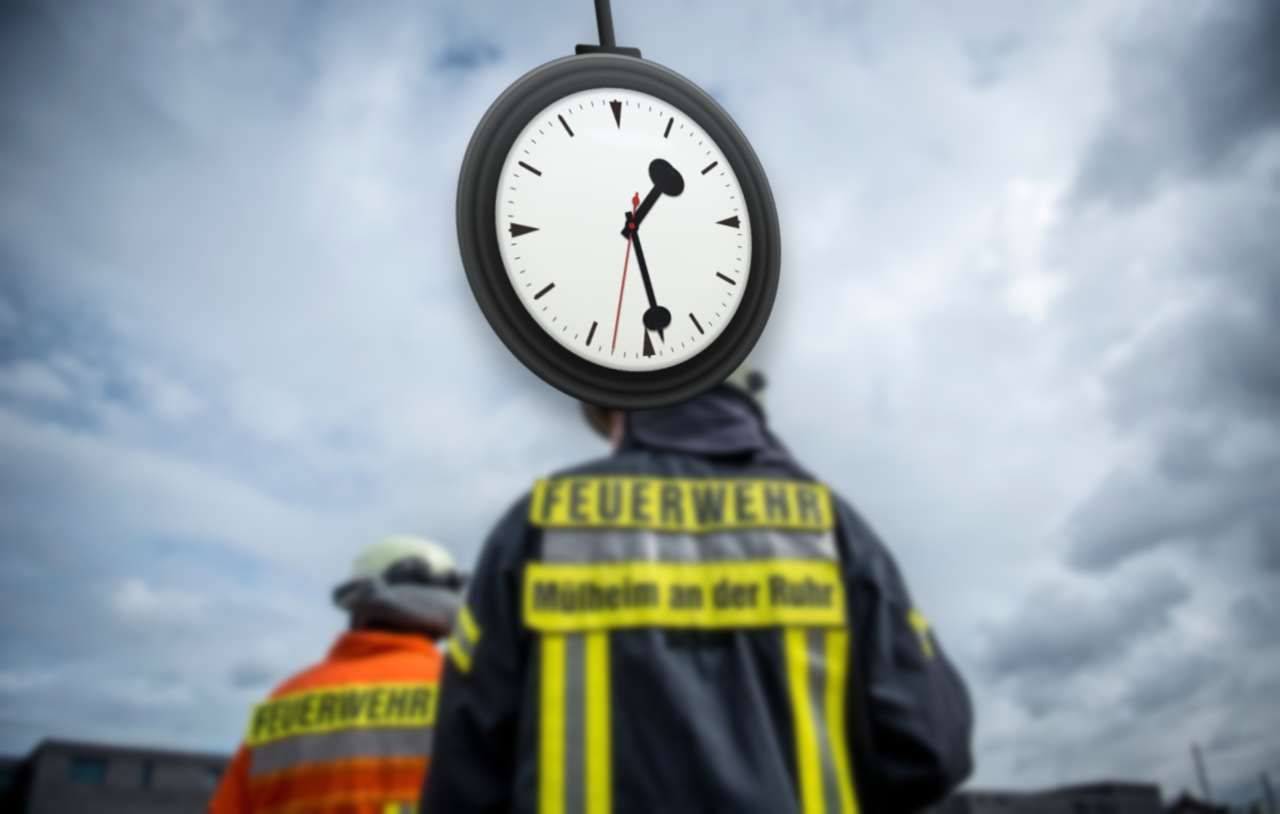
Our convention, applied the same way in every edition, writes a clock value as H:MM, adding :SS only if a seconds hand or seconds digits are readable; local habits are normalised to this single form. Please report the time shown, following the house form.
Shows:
1:28:33
